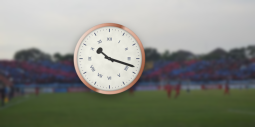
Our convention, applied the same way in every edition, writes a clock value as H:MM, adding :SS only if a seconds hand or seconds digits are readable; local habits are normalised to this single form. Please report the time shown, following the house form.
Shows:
10:18
